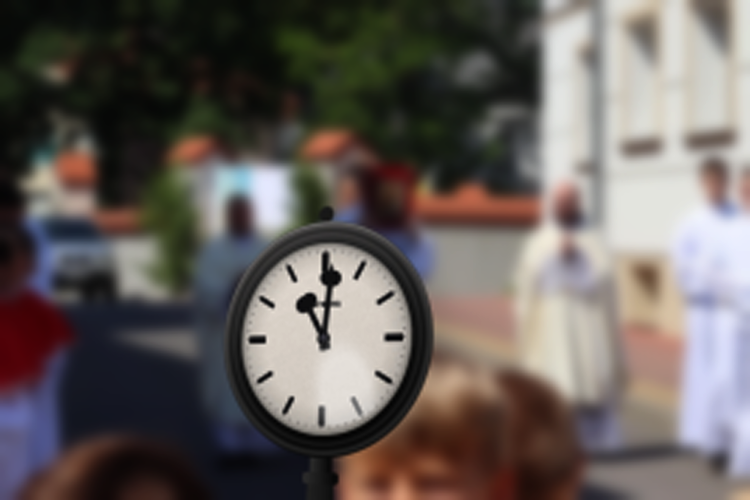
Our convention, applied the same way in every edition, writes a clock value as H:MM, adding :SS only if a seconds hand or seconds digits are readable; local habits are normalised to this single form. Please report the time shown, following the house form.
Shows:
11:01
